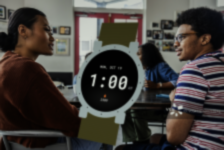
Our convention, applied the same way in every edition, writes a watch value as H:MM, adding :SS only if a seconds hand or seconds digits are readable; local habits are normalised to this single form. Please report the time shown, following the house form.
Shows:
1:00
